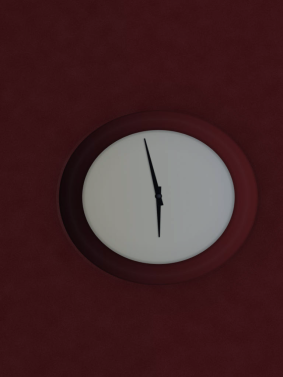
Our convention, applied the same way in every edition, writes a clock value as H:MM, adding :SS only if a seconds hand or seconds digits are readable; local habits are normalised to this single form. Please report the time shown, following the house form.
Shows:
5:58
